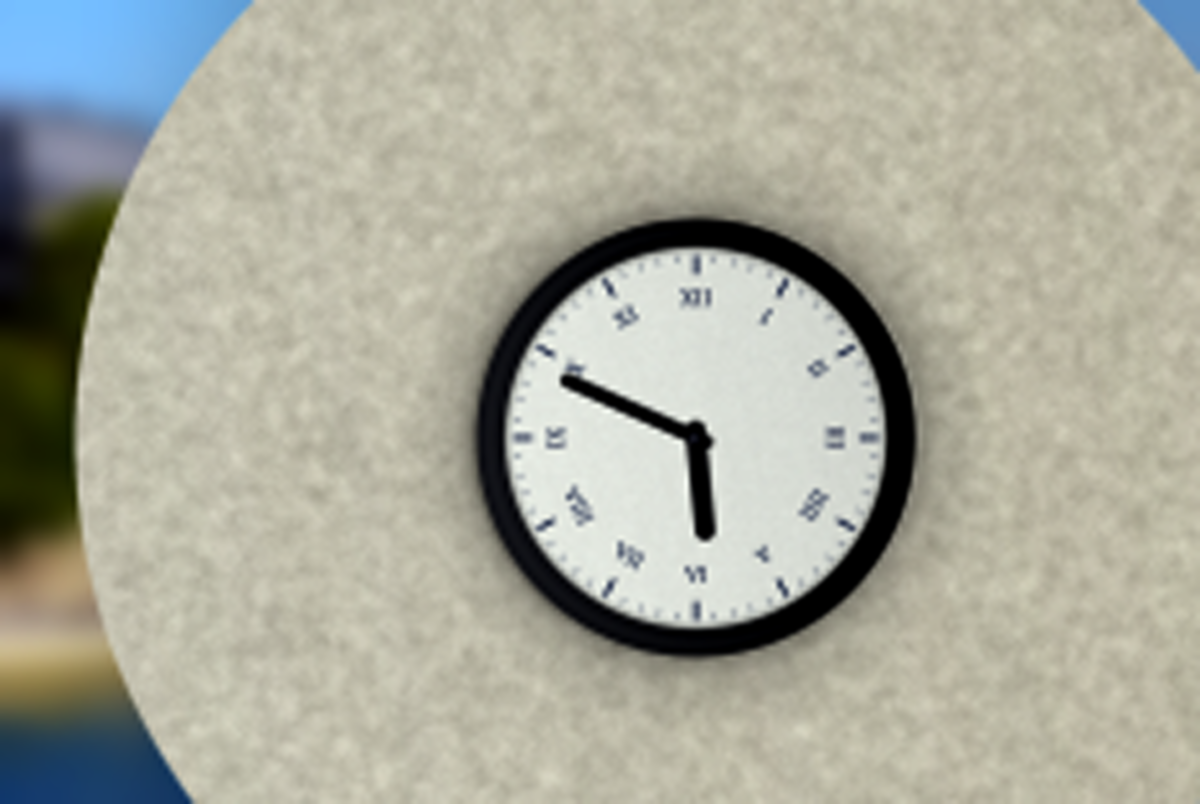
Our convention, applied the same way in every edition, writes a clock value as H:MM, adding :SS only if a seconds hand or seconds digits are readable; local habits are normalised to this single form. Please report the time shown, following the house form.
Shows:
5:49
